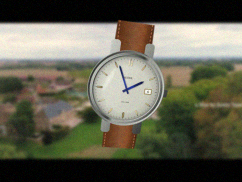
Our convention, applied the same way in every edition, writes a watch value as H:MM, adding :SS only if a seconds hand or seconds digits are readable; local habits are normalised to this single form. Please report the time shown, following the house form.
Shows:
1:56
